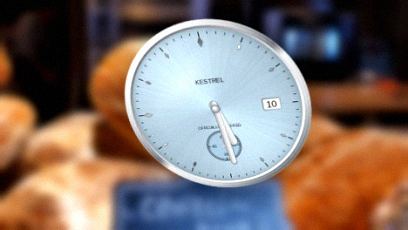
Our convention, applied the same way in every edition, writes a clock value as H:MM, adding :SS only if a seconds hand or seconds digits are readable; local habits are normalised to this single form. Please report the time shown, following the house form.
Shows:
5:29
